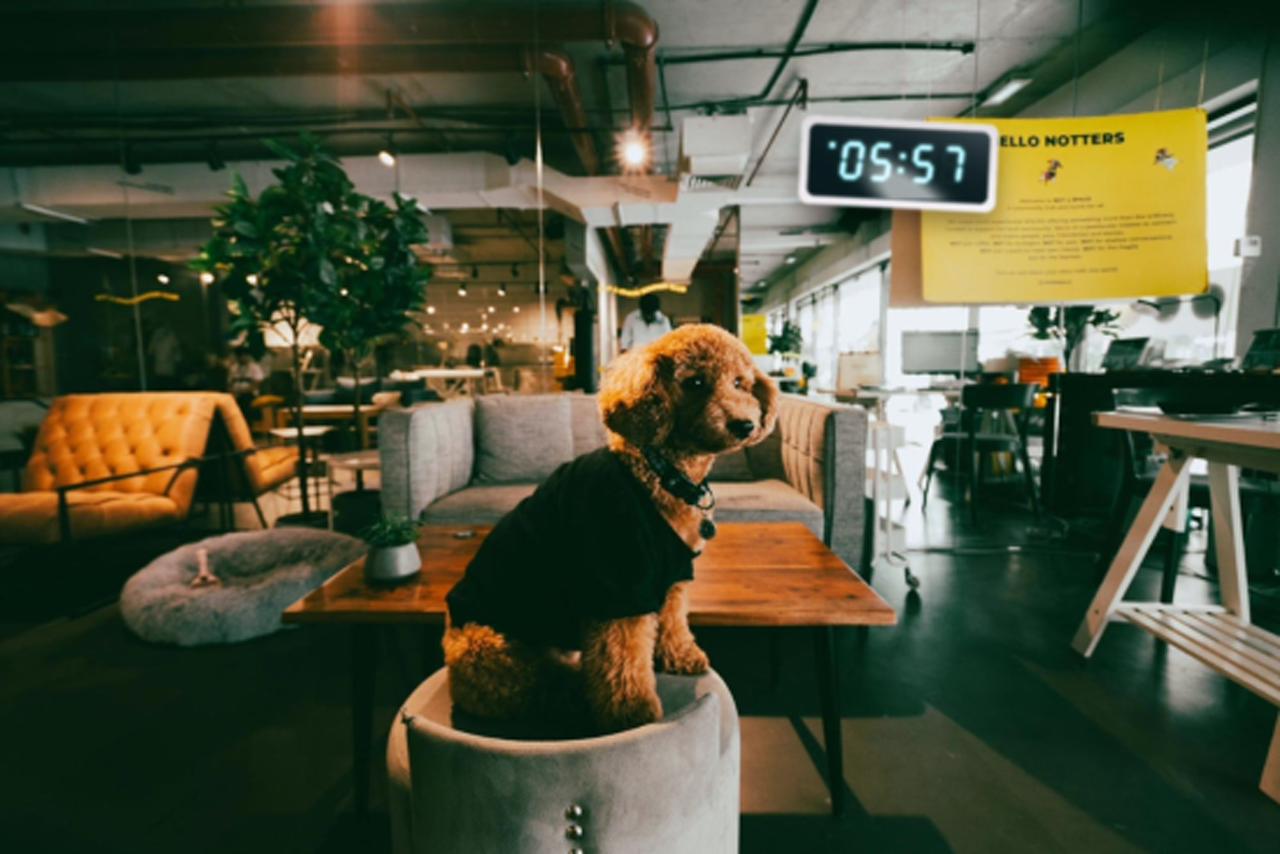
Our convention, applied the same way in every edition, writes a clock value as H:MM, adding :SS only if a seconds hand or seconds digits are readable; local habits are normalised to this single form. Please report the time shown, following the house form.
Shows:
5:57
